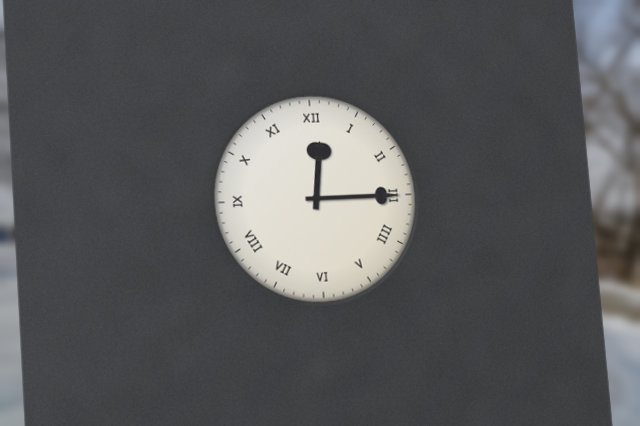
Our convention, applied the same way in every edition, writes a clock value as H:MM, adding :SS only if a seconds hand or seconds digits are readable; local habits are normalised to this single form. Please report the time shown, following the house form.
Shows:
12:15
